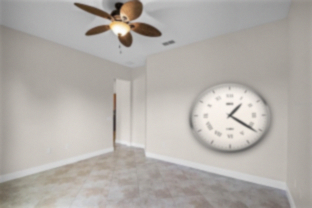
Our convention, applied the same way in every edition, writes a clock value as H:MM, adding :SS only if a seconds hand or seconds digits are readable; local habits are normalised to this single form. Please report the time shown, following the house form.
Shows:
1:21
